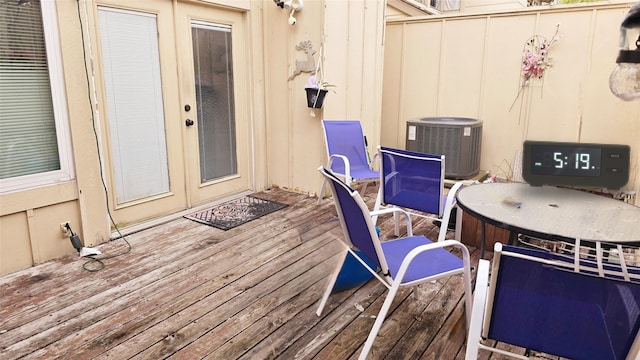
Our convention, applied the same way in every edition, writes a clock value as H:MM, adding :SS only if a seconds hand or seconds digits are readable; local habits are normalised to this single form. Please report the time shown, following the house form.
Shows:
5:19
